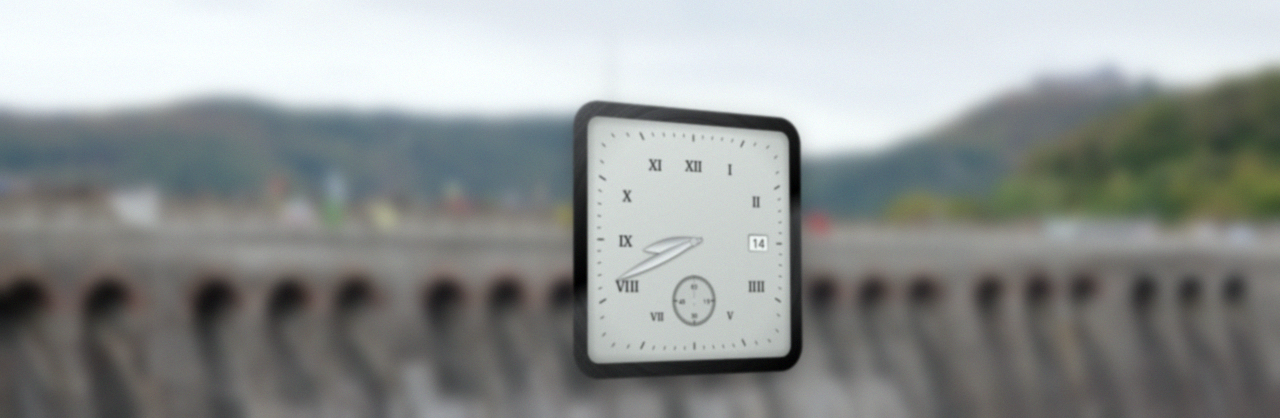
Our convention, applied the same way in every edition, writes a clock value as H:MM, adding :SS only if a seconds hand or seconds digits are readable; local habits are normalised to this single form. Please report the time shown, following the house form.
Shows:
8:41
